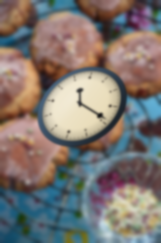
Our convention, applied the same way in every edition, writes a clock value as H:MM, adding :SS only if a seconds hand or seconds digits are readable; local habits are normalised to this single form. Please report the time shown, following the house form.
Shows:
11:19
